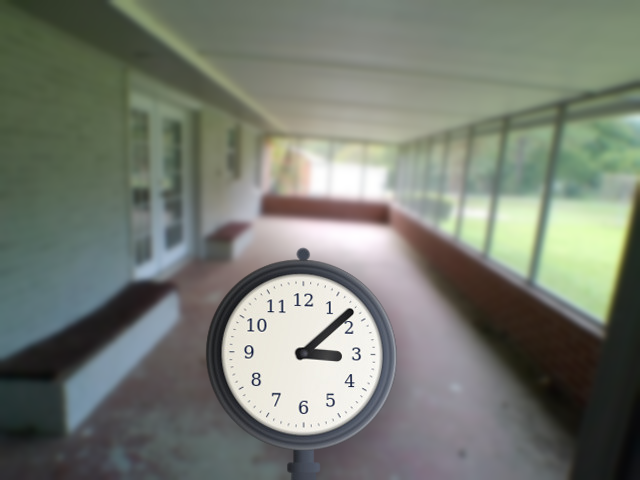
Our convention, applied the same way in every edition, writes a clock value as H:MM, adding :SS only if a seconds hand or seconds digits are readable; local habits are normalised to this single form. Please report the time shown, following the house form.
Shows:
3:08
